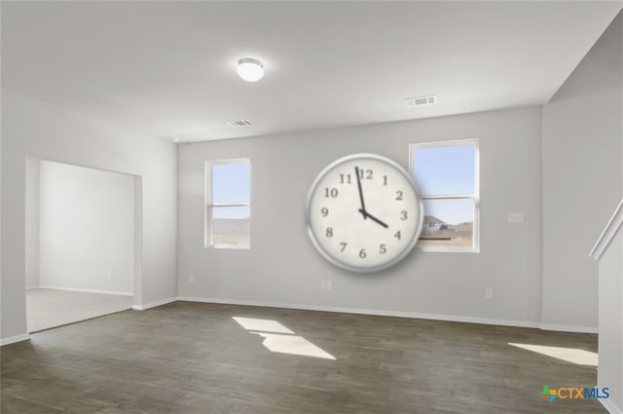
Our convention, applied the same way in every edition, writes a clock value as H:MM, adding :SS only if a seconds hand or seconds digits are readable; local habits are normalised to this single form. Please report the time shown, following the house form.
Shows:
3:58
